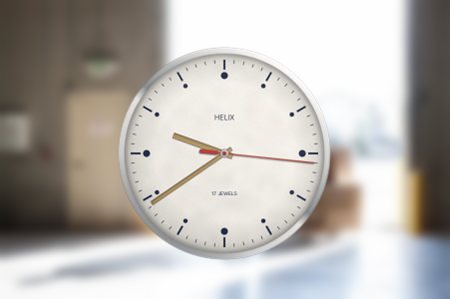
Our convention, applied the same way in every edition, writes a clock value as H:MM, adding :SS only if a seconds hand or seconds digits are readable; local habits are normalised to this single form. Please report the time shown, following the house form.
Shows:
9:39:16
